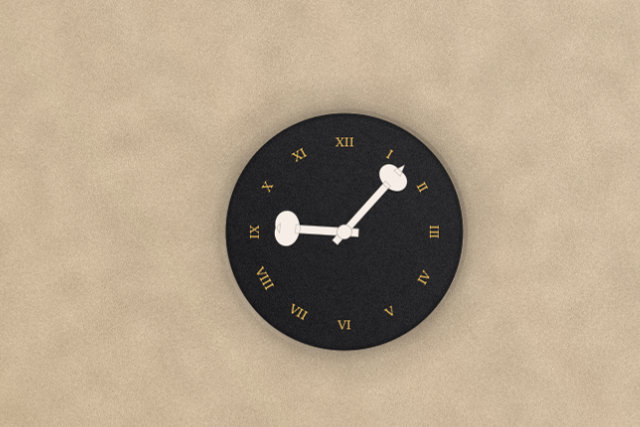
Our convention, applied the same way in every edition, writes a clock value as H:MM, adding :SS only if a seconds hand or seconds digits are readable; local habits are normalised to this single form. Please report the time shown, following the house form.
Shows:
9:07
